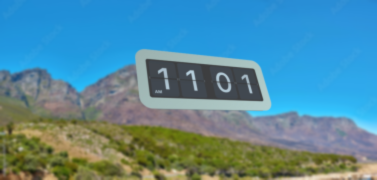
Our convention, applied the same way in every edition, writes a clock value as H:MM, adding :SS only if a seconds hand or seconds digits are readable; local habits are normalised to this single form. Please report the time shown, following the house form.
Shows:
11:01
